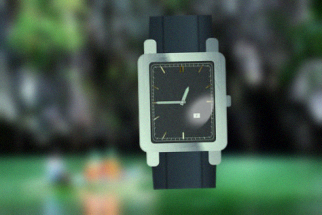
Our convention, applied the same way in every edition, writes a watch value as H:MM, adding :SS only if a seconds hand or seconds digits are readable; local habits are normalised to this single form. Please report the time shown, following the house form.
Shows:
12:45
